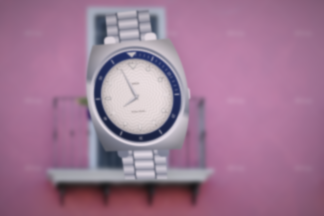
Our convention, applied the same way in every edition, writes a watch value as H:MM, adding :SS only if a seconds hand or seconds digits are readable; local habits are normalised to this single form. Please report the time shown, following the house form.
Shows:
7:56
